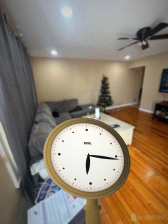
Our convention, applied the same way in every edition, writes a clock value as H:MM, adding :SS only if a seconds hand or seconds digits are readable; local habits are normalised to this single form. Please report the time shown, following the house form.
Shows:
6:16
